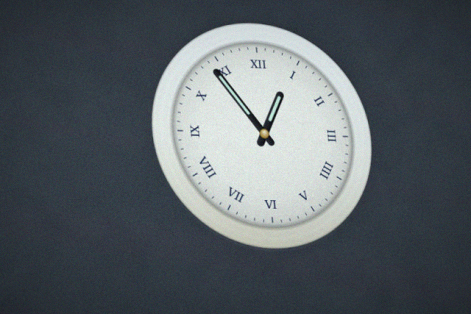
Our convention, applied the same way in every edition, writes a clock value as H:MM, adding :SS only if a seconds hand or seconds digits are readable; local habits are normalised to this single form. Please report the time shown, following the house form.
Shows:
12:54
